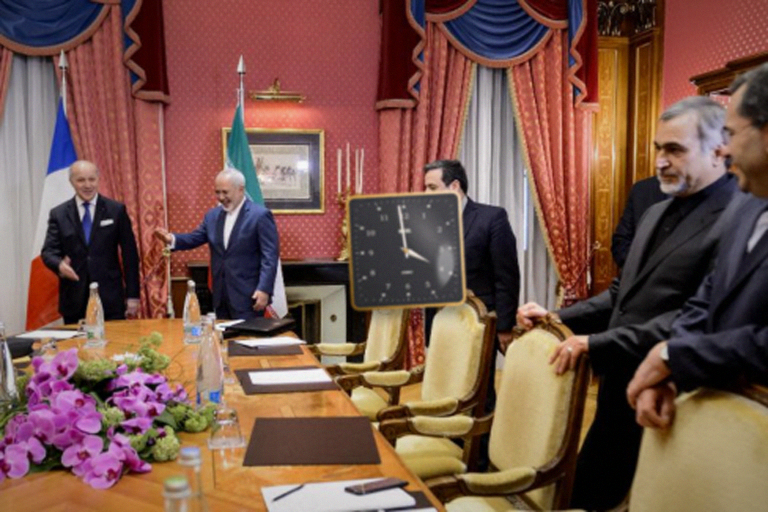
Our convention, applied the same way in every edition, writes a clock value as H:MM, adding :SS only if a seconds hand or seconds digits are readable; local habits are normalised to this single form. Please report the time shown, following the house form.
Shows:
3:59
